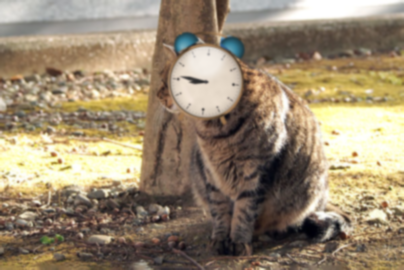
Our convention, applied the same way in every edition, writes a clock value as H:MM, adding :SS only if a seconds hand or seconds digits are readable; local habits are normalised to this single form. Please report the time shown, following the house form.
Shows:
8:46
